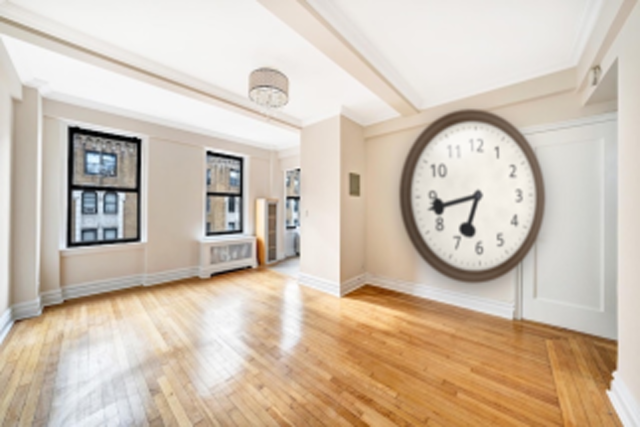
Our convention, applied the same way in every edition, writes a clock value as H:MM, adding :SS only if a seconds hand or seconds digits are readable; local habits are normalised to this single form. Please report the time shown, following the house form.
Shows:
6:43
